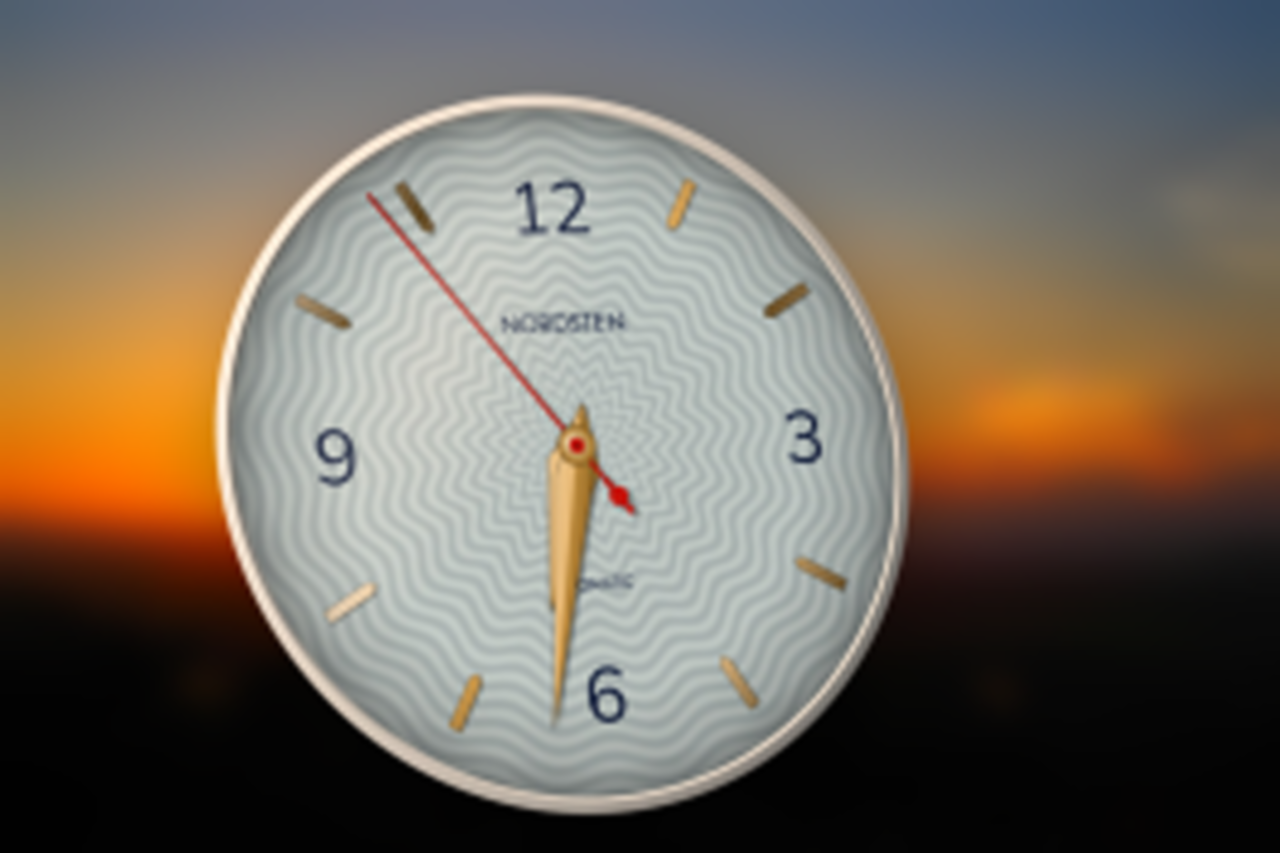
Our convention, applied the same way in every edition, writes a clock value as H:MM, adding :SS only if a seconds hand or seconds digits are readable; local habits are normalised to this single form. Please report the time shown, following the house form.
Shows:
6:31:54
